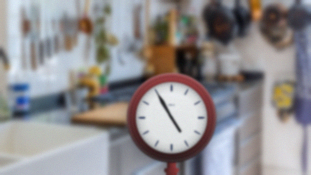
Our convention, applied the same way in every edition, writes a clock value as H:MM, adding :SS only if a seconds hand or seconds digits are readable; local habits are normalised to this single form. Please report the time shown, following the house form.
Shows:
4:55
